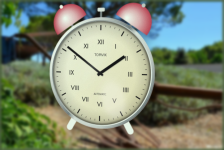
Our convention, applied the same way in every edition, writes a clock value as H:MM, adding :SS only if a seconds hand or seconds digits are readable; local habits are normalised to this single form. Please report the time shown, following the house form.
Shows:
1:51
